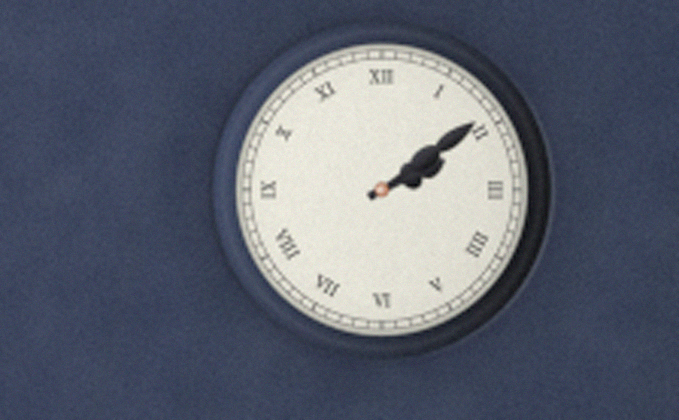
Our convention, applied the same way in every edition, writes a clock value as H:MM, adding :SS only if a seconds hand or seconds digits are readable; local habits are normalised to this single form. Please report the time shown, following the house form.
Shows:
2:09
